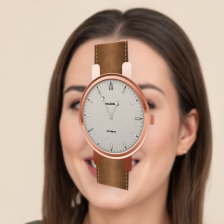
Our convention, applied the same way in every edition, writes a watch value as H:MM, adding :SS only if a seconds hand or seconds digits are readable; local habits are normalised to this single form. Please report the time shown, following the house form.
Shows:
12:55
